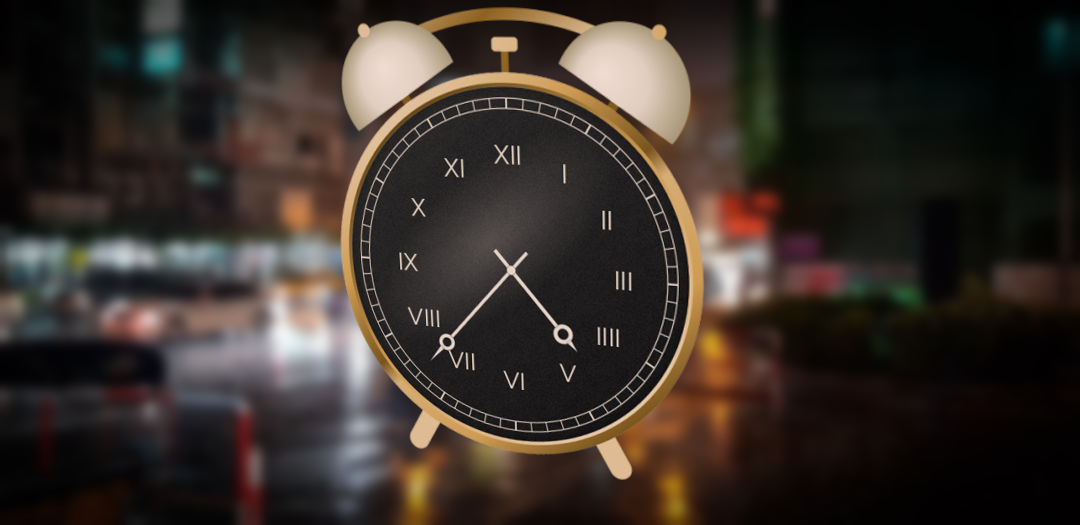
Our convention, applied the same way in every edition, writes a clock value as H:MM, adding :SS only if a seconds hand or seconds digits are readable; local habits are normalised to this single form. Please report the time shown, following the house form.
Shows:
4:37
